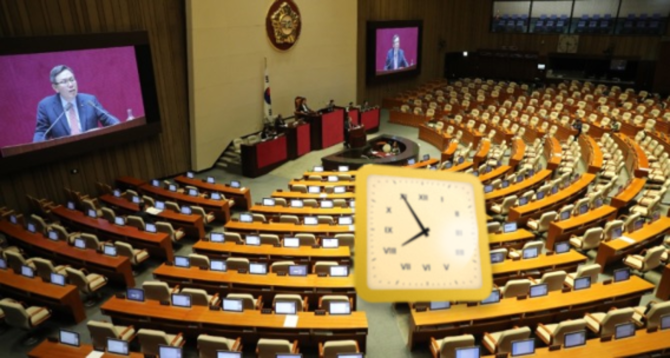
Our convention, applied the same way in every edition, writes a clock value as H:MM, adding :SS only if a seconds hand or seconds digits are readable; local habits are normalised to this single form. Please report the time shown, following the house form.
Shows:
7:55
